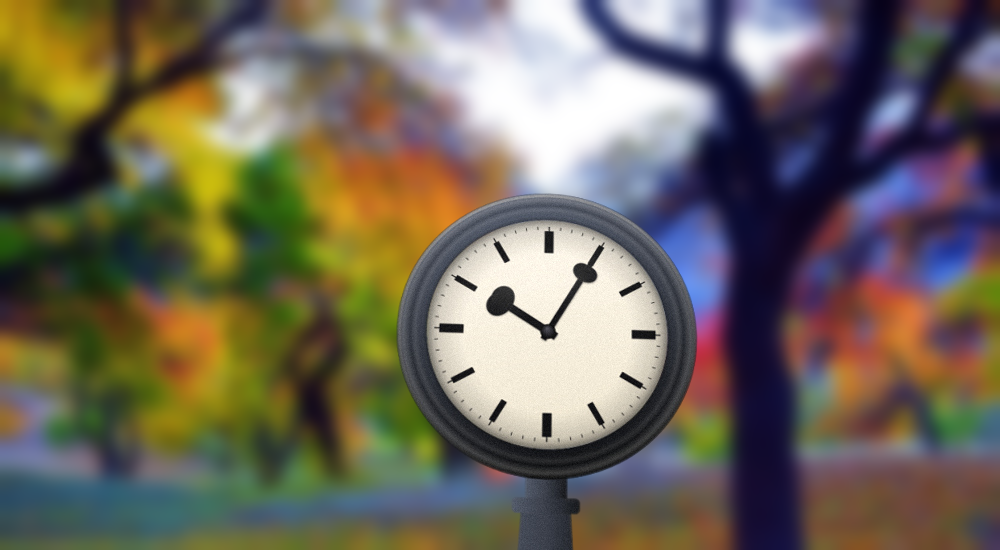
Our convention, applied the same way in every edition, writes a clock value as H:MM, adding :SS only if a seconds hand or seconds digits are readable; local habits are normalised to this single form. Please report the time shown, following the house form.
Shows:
10:05
